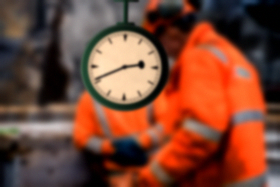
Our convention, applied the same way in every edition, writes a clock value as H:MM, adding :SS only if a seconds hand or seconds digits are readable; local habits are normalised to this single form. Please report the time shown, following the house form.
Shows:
2:41
